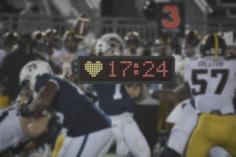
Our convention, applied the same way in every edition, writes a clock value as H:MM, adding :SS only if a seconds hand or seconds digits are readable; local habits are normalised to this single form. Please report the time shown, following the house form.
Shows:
17:24
